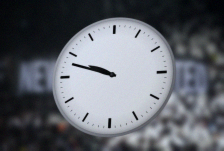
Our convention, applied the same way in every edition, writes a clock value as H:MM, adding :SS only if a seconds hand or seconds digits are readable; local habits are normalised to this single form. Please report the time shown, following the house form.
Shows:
9:48
